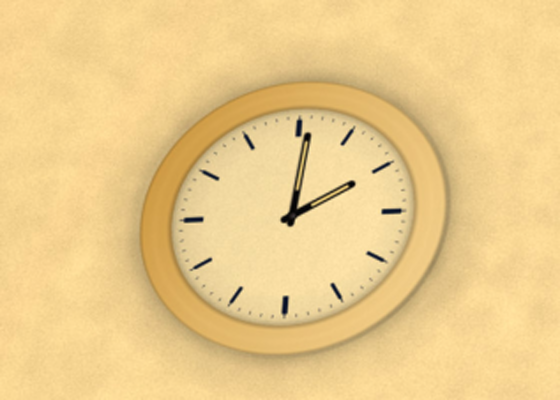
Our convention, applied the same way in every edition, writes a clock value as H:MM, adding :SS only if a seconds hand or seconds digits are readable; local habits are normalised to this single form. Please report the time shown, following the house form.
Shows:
2:01
